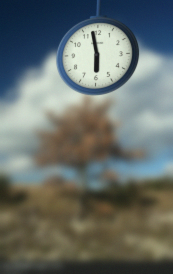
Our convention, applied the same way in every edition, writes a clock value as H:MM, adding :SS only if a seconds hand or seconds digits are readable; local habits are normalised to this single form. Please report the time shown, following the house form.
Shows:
5:58
